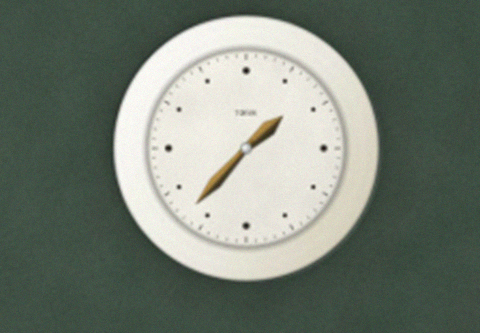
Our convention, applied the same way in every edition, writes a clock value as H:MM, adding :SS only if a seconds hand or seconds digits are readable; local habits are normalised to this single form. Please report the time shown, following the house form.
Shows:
1:37
